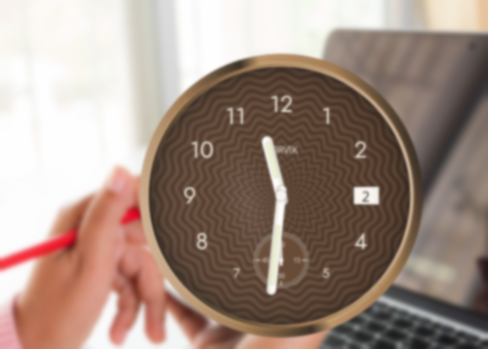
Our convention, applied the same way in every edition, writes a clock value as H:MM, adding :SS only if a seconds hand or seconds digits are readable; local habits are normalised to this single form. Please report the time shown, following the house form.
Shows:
11:31
